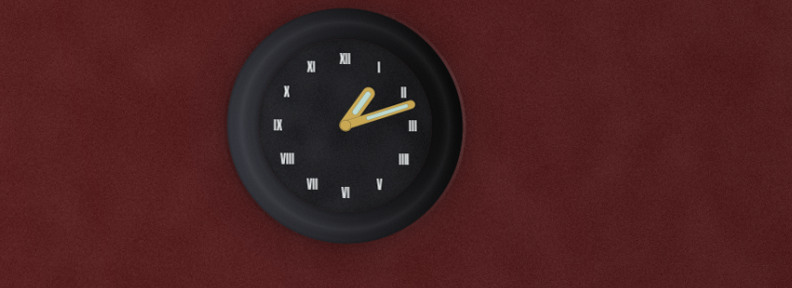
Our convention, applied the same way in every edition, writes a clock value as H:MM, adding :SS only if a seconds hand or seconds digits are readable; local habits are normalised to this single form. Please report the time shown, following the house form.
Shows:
1:12
